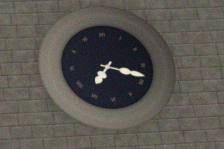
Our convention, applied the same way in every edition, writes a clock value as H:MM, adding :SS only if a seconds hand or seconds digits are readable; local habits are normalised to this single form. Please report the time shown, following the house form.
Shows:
7:18
